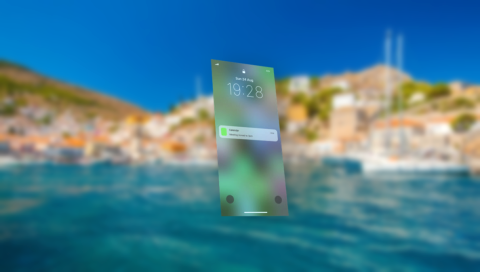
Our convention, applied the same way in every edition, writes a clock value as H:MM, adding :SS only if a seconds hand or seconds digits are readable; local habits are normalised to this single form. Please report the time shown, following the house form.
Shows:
19:28
